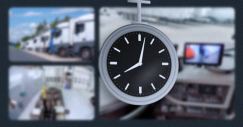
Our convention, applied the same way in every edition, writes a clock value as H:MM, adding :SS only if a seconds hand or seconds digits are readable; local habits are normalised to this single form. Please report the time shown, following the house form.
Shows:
8:02
